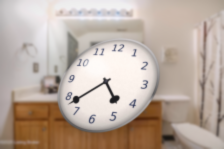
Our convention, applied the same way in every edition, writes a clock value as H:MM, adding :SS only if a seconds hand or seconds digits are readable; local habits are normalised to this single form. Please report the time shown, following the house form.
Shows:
4:38
